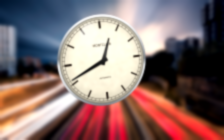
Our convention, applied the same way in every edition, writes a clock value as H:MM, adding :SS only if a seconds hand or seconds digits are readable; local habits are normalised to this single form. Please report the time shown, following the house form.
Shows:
12:41
